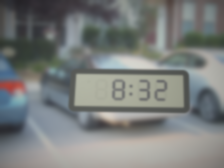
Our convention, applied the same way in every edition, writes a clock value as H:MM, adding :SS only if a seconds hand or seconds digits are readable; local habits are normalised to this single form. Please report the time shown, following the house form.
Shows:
8:32
